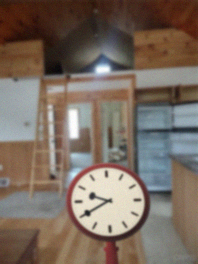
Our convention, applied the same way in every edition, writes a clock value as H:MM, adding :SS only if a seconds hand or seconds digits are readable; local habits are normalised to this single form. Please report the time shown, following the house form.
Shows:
9:40
